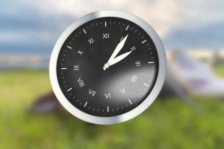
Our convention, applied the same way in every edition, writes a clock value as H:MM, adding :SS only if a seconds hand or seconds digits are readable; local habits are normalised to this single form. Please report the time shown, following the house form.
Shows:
2:06
